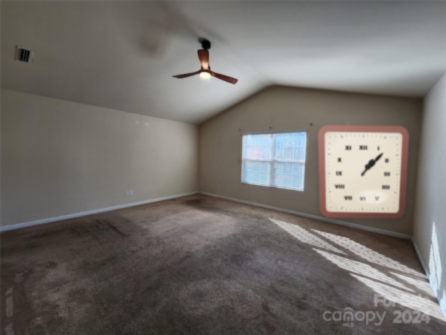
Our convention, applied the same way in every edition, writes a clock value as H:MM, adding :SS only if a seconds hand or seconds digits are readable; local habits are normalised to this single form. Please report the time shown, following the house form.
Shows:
1:07
